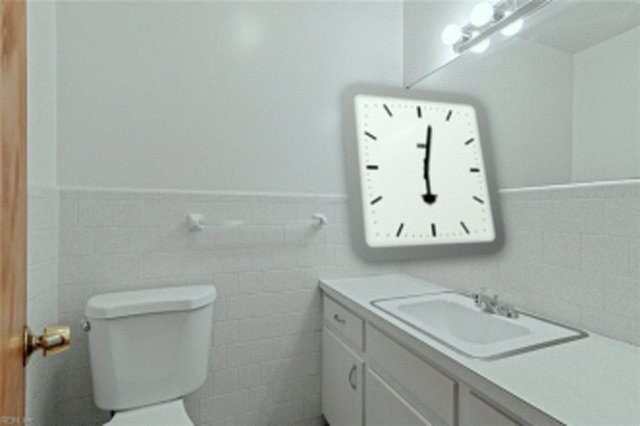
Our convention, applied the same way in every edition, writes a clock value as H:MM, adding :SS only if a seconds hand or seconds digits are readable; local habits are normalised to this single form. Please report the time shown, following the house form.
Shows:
6:02
